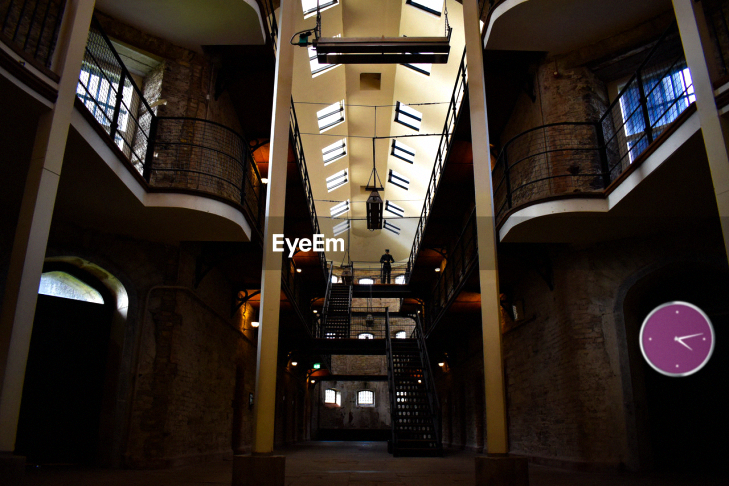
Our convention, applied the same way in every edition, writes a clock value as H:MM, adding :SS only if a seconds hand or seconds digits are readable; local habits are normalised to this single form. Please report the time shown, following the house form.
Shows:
4:13
